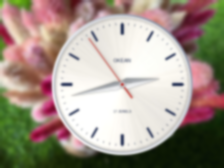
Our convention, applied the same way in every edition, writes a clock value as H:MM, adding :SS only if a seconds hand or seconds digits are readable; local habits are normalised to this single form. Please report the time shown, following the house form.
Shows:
2:42:54
